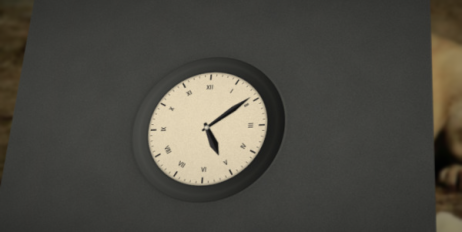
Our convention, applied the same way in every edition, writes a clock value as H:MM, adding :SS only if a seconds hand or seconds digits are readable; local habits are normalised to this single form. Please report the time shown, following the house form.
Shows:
5:09
